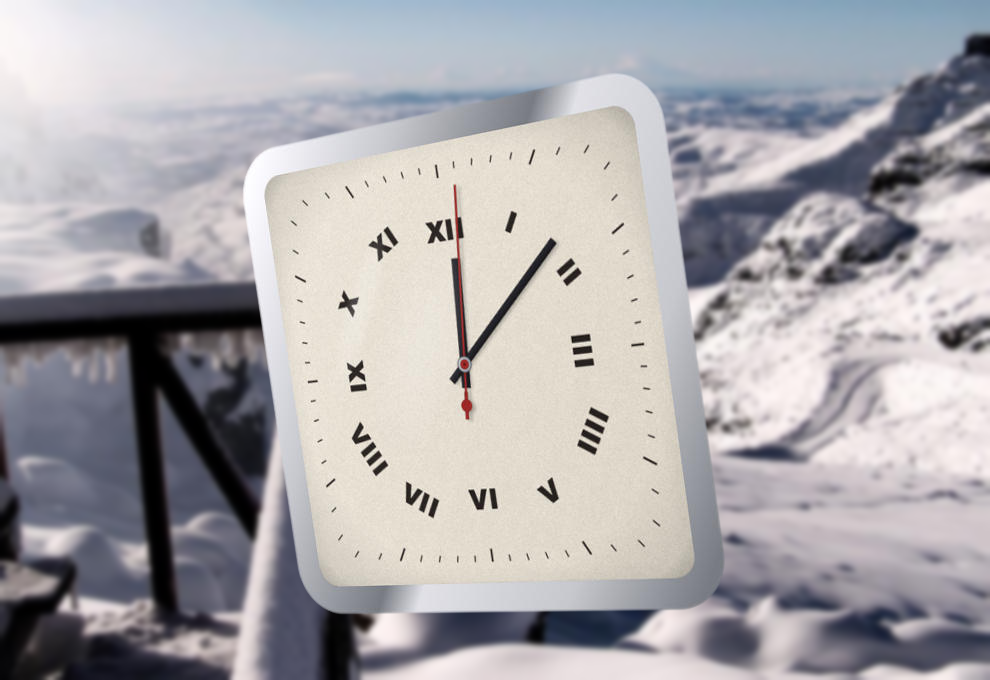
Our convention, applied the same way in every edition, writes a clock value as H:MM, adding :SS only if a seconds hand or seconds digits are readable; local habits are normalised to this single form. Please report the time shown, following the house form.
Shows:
12:08:01
